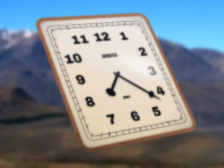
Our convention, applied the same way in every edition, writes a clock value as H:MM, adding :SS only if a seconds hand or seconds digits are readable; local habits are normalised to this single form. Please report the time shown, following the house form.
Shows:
7:22
